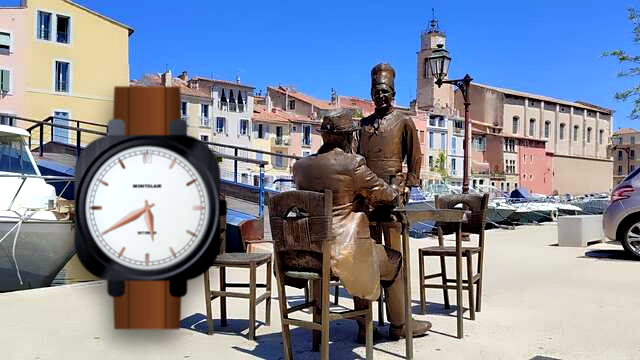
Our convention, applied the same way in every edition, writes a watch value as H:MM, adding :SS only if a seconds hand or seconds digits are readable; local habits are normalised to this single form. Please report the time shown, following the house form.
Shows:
5:40
